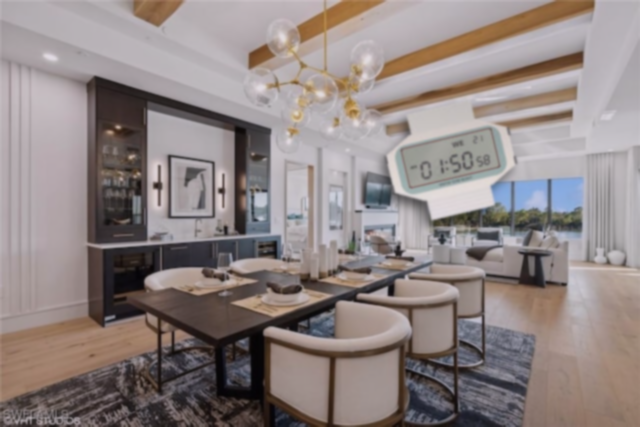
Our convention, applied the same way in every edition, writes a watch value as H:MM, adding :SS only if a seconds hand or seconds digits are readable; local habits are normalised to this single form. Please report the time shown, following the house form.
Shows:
1:50
